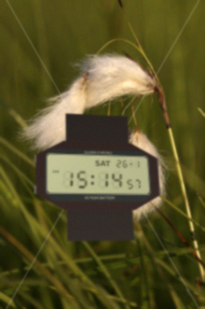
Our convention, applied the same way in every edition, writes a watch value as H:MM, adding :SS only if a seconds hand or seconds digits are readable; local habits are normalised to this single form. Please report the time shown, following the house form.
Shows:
15:14
